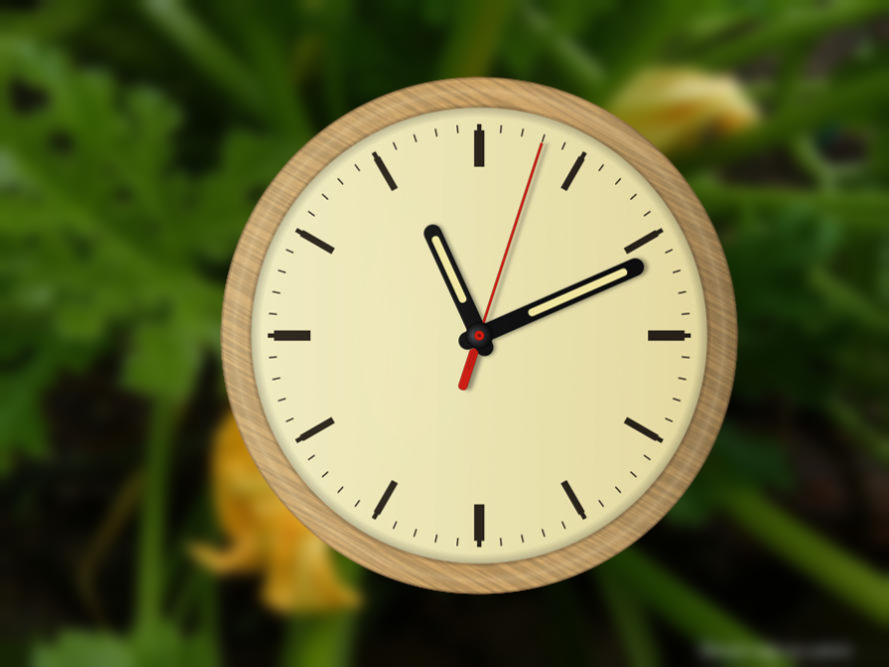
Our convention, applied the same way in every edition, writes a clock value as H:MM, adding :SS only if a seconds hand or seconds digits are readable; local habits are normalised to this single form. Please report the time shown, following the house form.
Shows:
11:11:03
